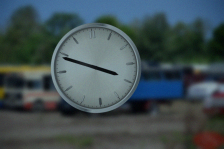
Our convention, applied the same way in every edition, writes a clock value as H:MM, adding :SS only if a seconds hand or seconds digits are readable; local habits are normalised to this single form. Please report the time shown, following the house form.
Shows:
3:49
